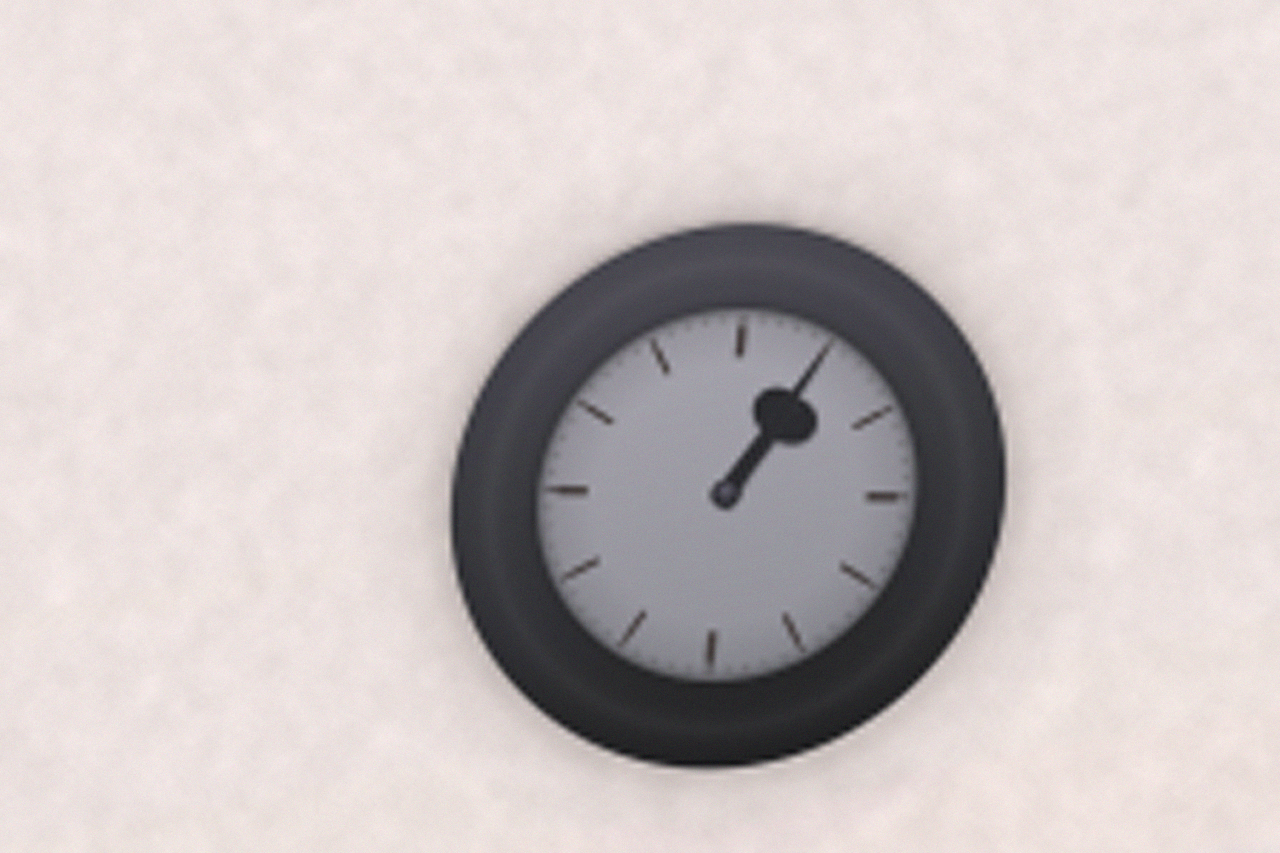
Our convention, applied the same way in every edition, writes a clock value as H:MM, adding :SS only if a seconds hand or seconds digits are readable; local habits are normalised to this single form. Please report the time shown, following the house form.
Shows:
1:05
